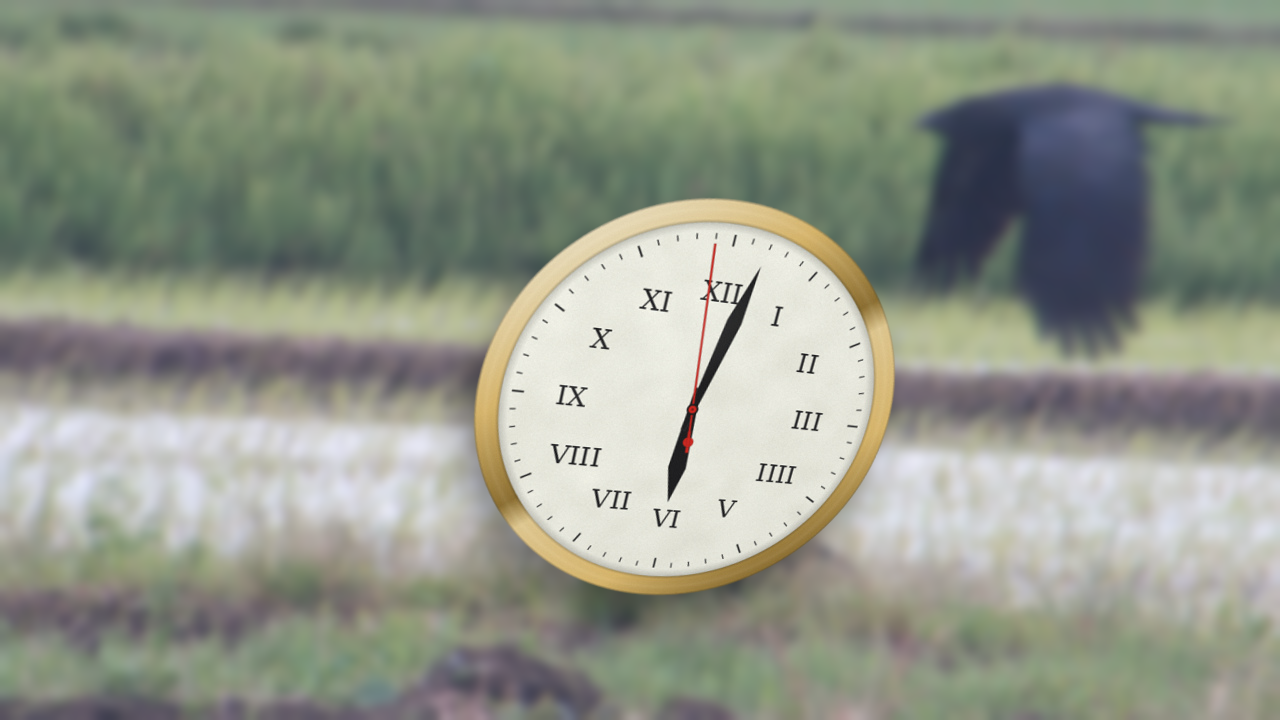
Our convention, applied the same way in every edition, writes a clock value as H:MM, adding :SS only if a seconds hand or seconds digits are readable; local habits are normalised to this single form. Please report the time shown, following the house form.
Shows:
6:01:59
